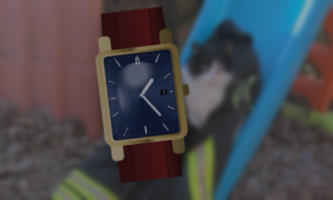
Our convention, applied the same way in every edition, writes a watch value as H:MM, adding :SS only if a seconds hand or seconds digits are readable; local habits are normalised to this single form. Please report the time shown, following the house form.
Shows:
1:24
